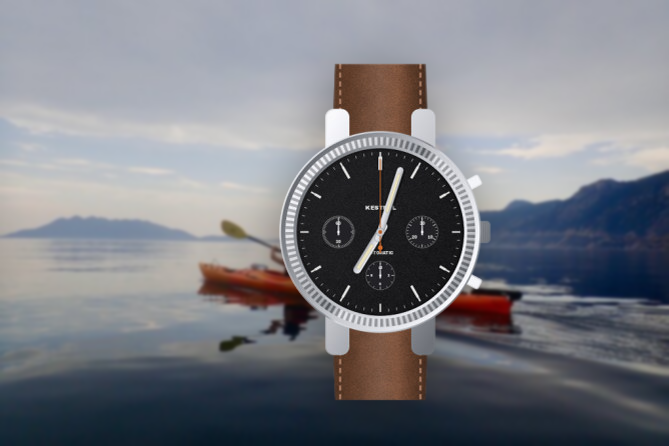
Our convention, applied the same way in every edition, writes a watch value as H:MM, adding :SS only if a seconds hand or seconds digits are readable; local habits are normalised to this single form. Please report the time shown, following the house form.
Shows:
7:03
